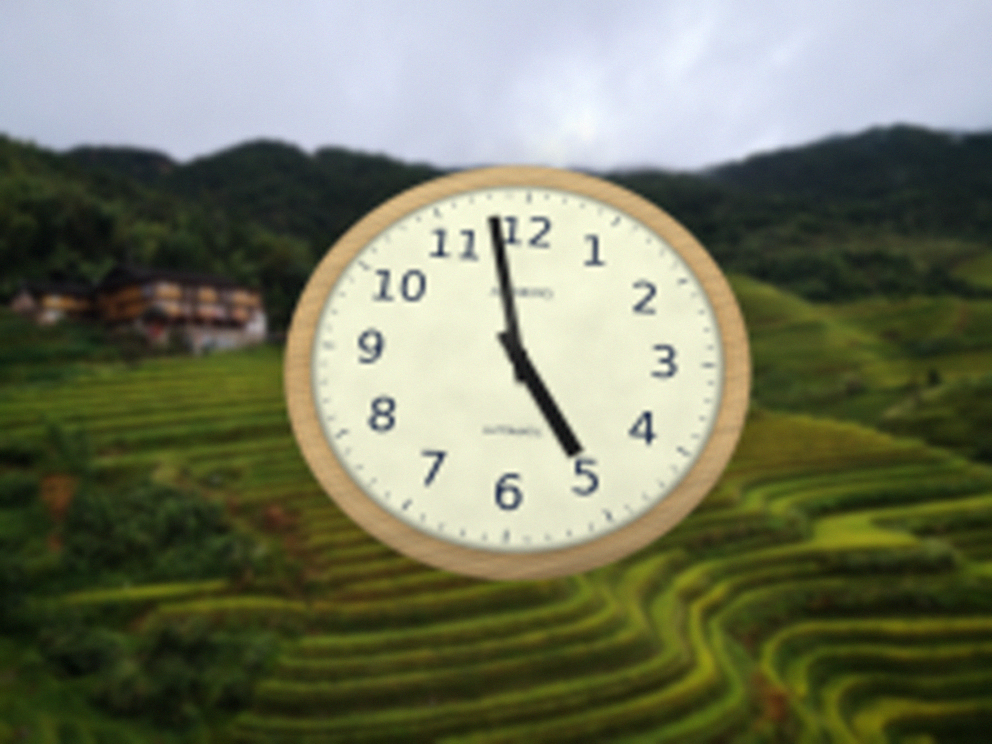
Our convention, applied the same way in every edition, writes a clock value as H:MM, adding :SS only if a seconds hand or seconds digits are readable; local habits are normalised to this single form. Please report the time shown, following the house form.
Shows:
4:58
